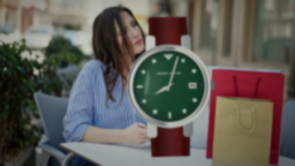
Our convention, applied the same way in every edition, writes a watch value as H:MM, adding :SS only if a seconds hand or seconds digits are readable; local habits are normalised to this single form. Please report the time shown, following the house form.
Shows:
8:03
